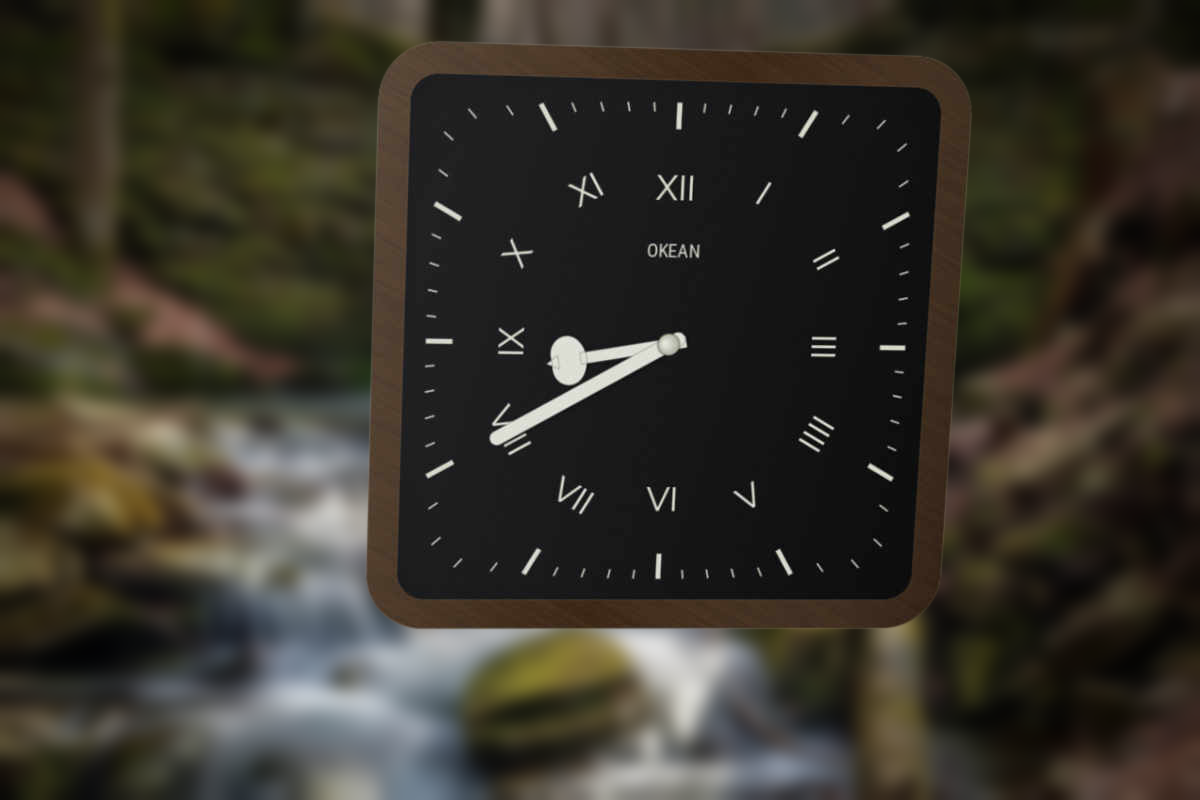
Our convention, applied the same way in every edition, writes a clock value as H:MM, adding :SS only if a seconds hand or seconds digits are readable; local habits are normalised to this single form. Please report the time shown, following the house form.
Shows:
8:40
